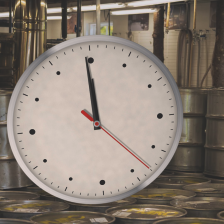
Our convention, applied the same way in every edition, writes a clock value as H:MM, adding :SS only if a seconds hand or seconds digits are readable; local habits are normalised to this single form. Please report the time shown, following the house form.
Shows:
11:59:23
